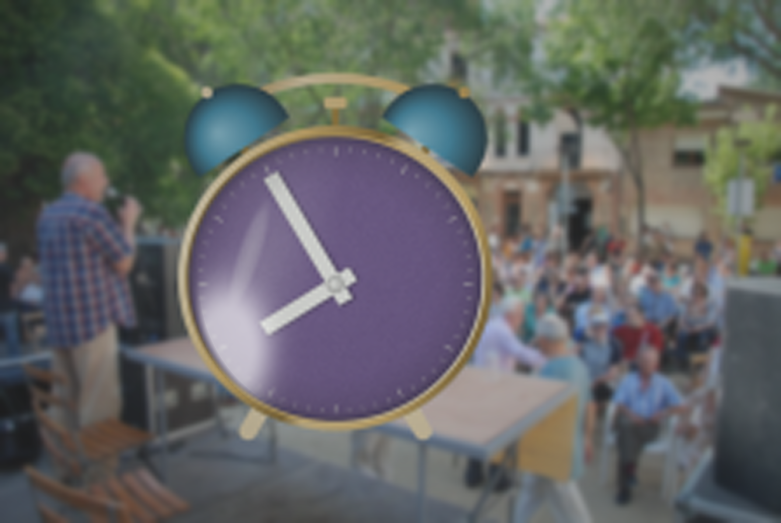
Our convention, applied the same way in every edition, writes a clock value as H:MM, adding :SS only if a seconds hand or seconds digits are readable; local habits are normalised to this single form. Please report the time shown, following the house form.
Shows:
7:55
